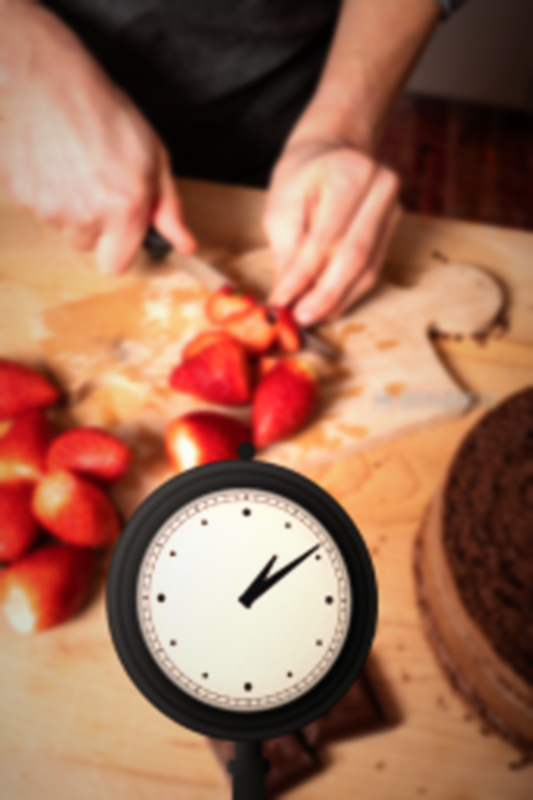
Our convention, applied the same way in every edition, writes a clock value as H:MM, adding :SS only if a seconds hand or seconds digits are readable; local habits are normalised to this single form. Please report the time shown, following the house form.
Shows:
1:09
